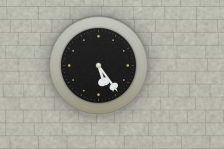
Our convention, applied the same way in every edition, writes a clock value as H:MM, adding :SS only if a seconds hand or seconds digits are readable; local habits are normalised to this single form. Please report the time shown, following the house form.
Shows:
5:24
